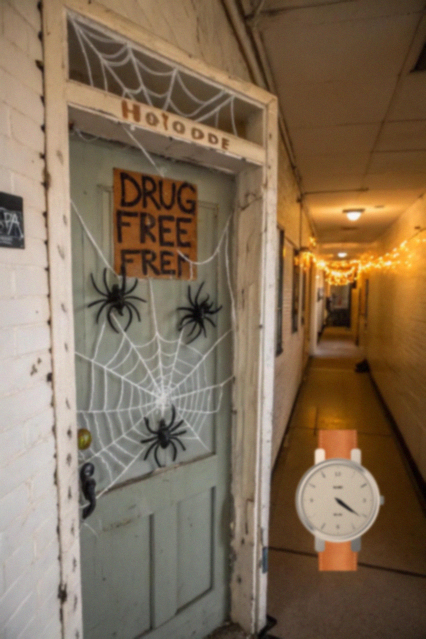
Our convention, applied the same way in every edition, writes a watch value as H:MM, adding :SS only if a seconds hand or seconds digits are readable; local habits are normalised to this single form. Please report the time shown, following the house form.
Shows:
4:21
